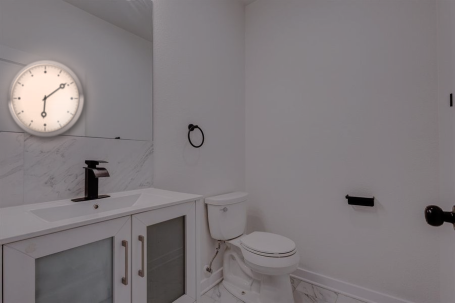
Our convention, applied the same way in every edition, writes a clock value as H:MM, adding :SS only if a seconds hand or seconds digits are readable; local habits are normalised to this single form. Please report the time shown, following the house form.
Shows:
6:09
